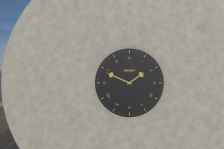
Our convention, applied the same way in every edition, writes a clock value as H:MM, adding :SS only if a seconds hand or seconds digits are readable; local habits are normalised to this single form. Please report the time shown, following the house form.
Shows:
1:49
